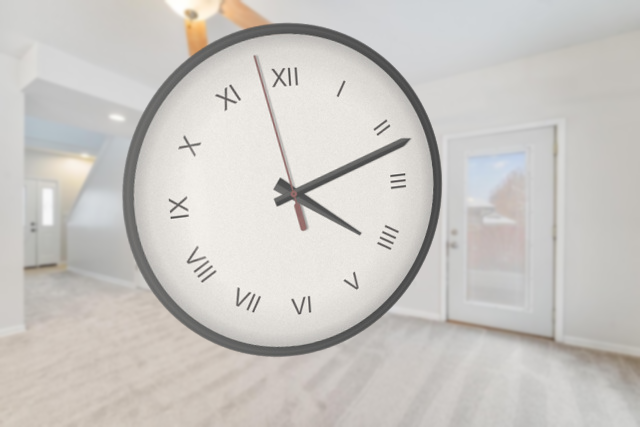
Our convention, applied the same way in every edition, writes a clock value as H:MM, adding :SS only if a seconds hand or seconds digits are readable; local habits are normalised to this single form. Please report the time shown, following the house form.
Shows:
4:11:58
